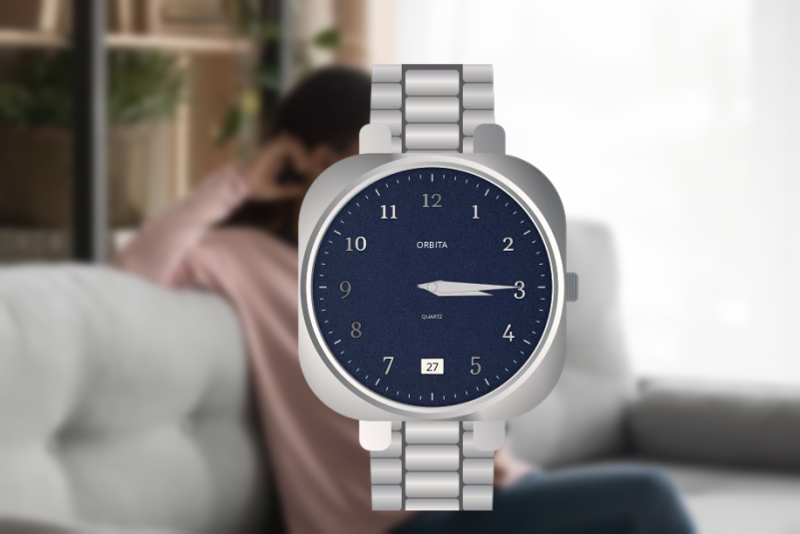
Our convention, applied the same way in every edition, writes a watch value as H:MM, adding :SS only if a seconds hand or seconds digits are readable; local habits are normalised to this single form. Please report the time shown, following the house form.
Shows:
3:15
